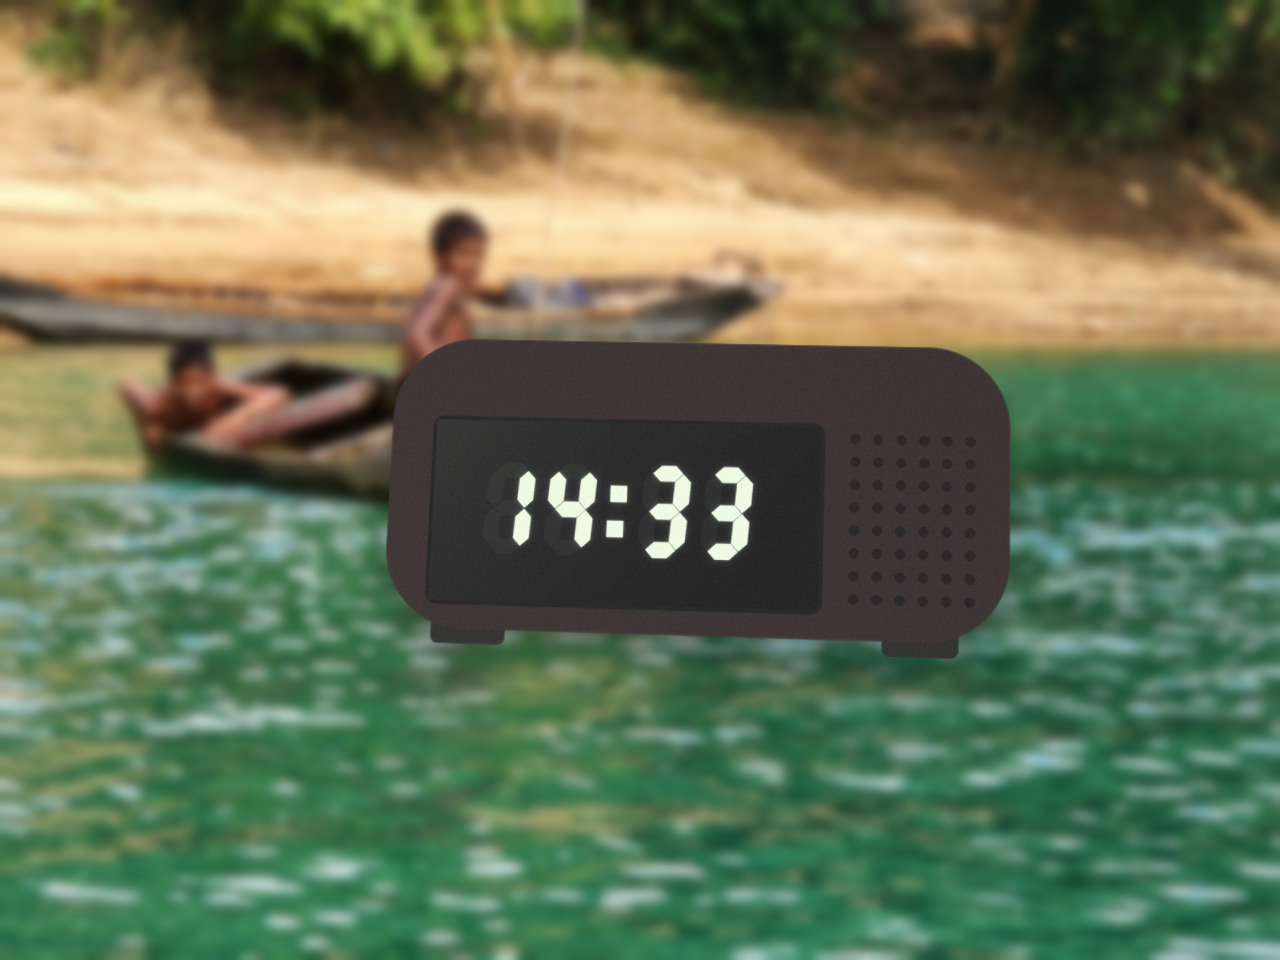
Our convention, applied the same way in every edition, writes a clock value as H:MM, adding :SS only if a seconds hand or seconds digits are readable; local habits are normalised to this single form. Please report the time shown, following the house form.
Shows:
14:33
